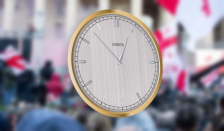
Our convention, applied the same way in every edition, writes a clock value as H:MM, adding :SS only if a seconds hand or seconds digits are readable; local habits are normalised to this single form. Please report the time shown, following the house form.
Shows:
12:53
